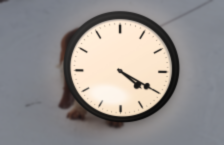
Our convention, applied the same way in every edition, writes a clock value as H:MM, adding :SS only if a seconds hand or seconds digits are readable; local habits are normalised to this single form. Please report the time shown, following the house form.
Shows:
4:20
